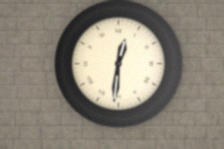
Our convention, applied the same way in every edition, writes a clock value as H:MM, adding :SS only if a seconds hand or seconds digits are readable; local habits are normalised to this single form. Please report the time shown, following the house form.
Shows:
12:31
